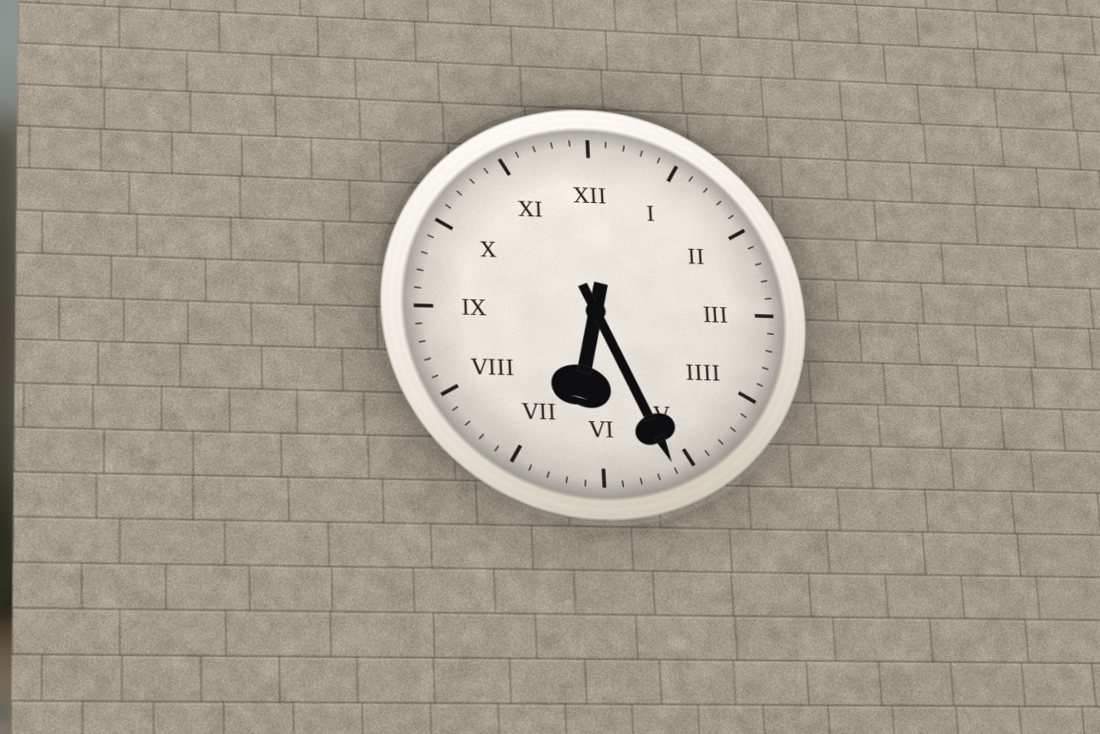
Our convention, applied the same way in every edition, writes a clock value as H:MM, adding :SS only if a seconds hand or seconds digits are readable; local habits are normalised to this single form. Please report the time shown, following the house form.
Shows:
6:26
